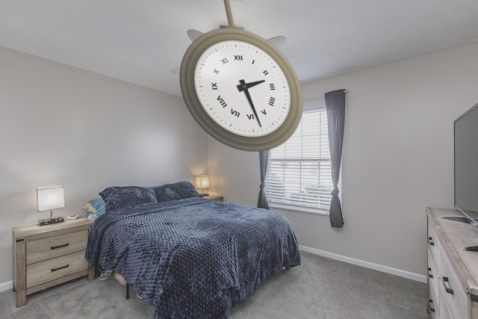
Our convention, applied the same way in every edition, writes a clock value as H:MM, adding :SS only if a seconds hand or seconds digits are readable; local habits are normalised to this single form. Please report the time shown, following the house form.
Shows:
2:28
